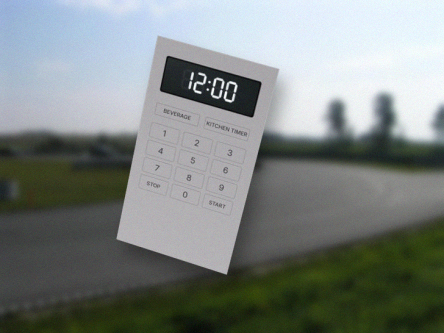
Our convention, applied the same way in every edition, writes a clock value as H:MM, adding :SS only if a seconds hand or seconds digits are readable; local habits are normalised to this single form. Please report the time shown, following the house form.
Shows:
12:00
